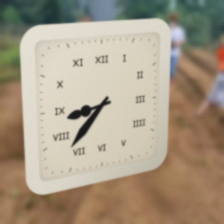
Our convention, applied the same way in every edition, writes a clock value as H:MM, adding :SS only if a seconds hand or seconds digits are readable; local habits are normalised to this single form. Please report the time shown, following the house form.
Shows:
8:37
